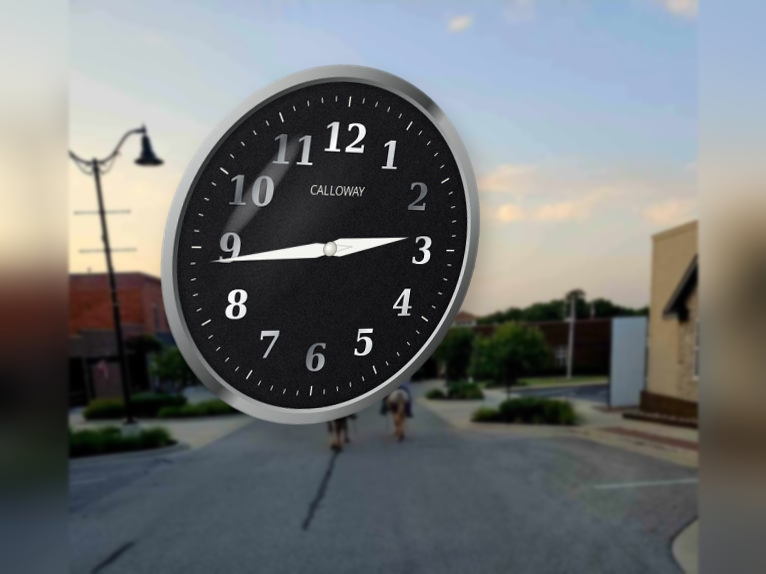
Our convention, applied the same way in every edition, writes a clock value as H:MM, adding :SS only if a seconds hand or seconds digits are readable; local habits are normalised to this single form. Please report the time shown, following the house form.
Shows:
2:44
